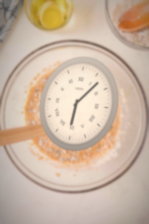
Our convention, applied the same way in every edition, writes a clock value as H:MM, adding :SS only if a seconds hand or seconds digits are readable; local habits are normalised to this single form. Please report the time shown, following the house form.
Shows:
6:07
